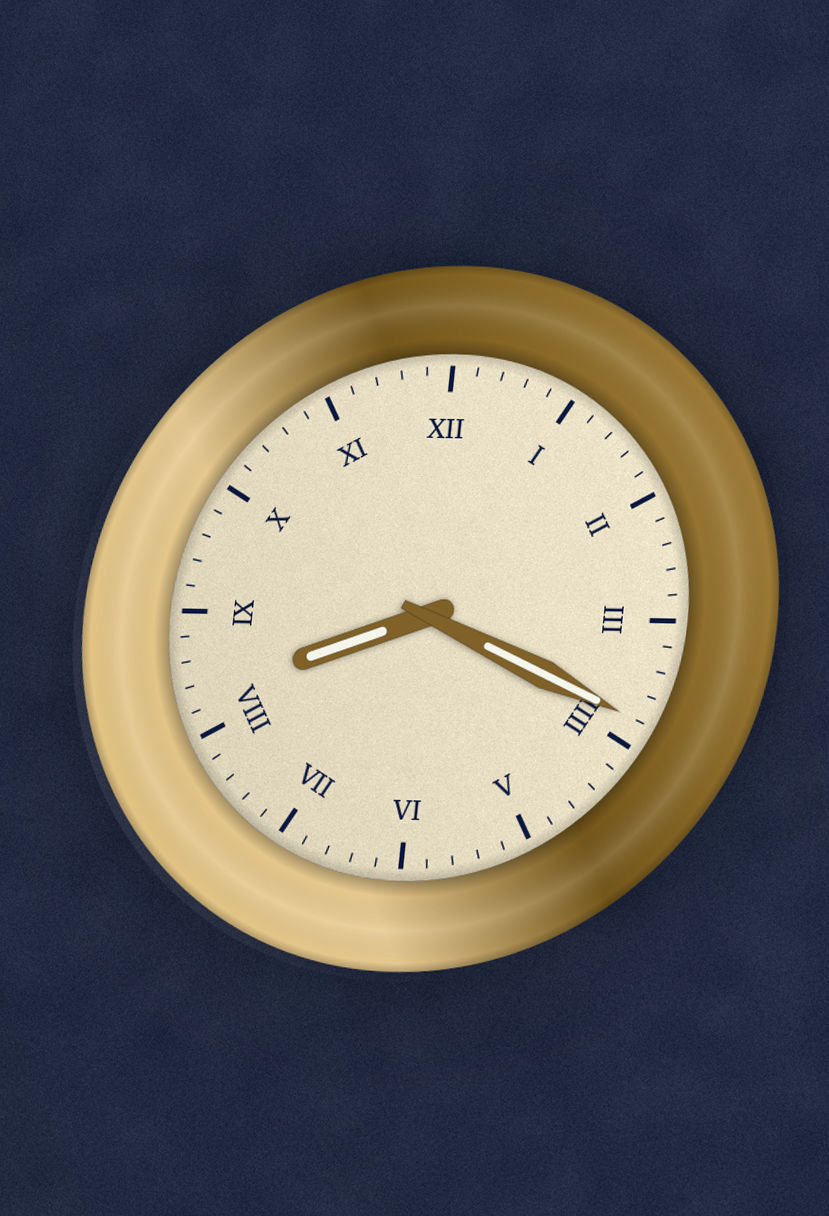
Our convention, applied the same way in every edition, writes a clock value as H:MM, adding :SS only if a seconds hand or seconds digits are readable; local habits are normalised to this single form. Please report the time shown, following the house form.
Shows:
8:19
